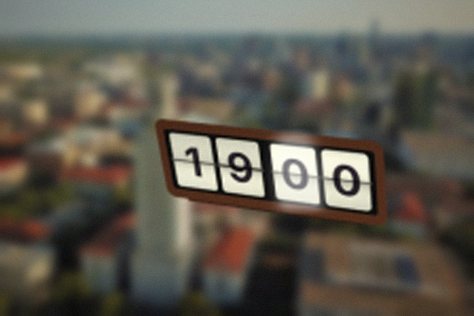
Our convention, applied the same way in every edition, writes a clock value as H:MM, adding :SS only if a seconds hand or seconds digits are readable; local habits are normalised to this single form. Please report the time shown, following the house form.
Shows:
19:00
